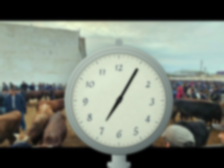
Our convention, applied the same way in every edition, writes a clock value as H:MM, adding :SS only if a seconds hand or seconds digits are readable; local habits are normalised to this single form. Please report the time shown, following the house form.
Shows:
7:05
